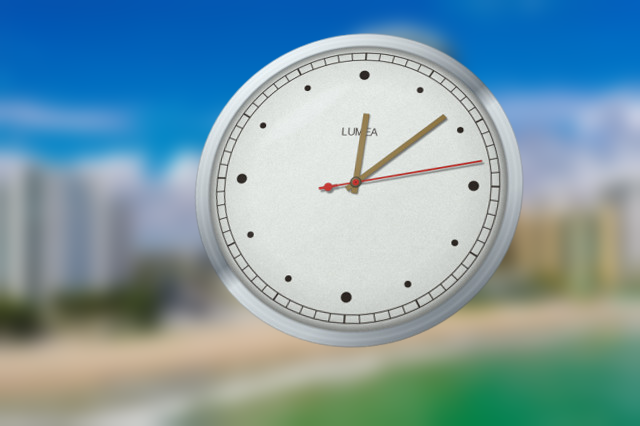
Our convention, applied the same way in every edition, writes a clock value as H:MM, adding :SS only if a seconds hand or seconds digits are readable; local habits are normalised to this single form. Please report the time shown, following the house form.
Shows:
12:08:13
